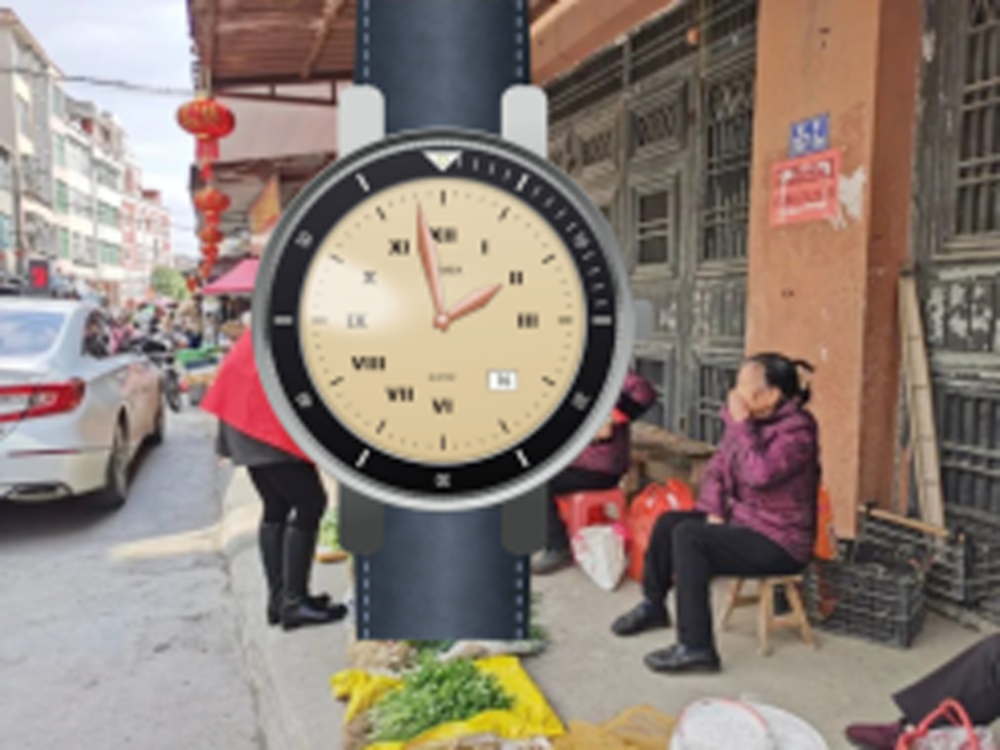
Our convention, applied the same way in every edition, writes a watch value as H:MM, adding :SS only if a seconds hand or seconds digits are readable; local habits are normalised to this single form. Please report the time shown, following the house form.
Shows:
1:58
